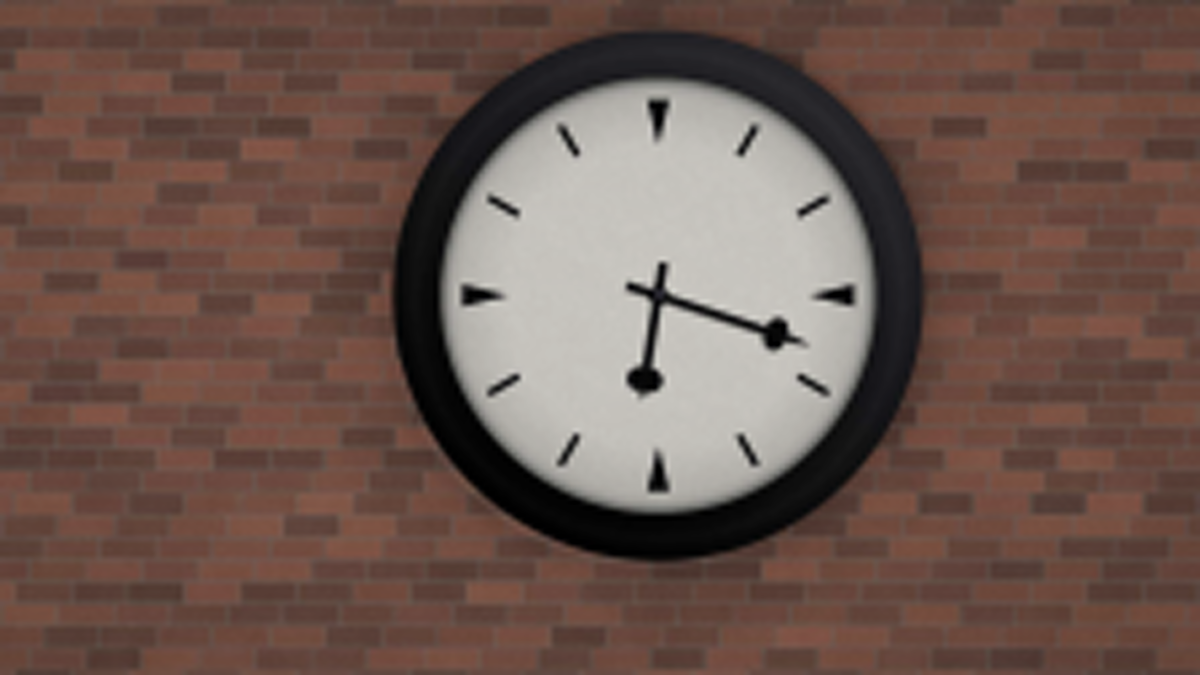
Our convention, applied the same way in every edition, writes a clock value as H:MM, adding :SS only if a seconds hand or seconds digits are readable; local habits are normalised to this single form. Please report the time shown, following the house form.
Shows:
6:18
